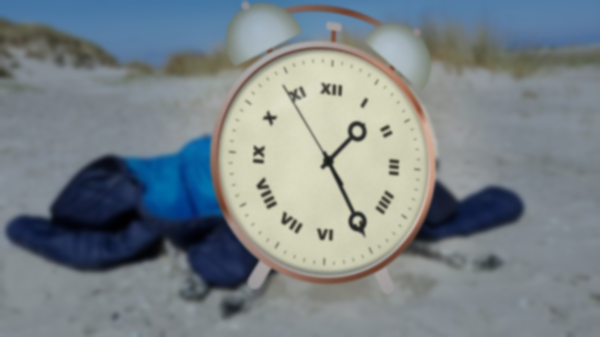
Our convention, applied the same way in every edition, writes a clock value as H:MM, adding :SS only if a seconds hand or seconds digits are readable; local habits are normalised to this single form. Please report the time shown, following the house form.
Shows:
1:24:54
